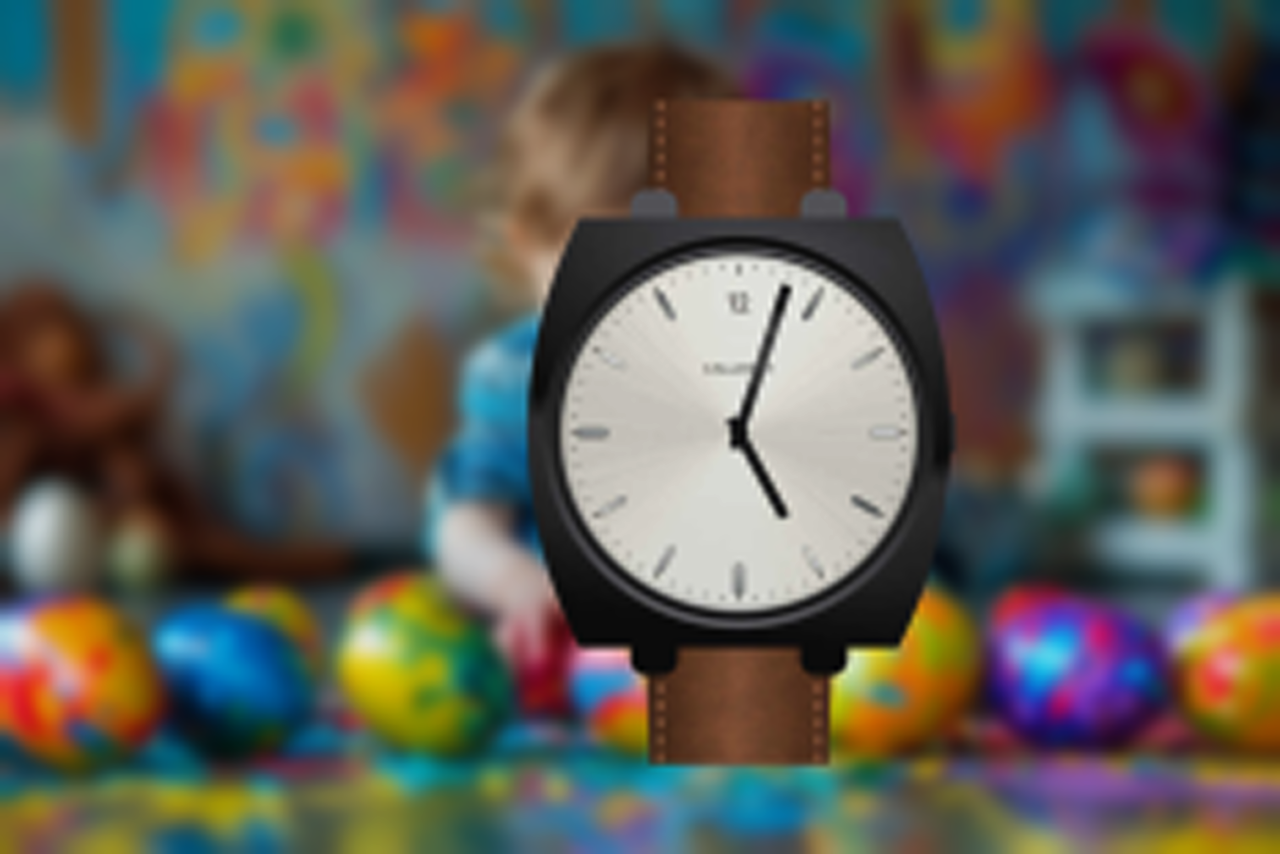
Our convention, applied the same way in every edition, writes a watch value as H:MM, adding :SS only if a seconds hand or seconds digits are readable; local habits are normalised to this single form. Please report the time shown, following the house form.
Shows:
5:03
